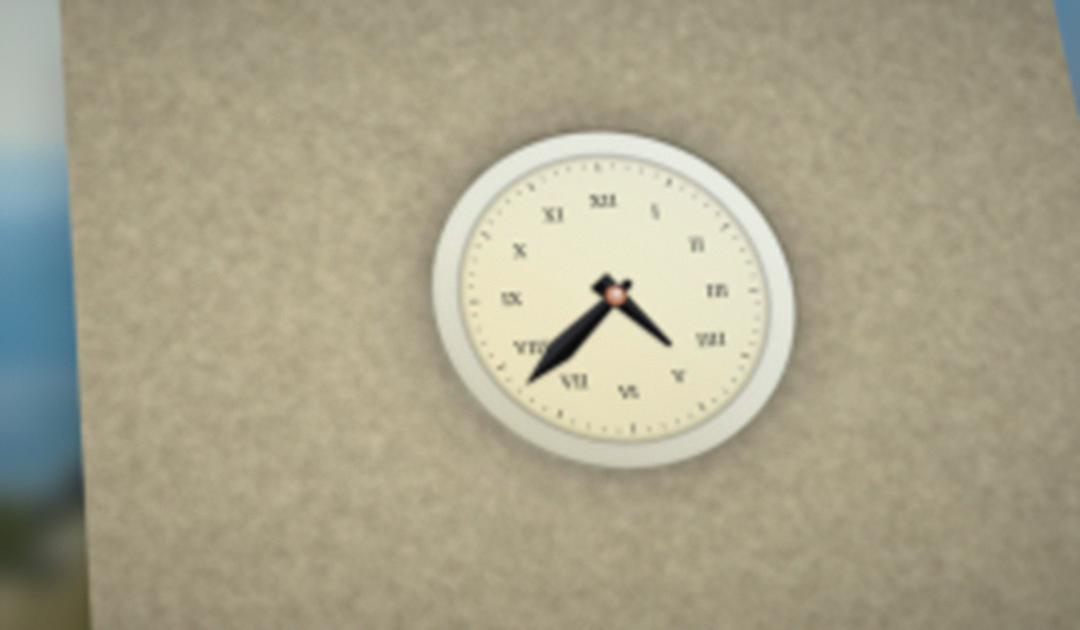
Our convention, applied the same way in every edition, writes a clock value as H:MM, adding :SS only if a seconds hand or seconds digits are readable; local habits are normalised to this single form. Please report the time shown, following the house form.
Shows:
4:38
